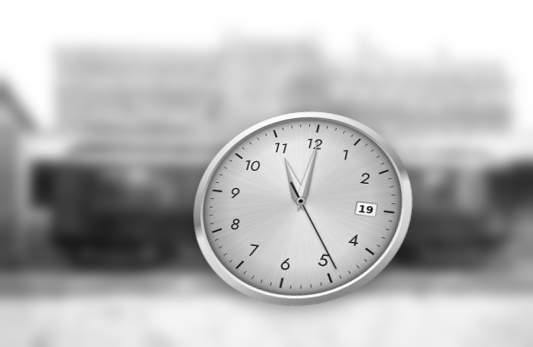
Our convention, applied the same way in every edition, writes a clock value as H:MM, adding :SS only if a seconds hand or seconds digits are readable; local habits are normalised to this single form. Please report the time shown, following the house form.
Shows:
11:00:24
